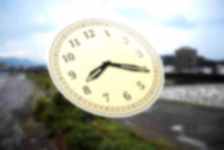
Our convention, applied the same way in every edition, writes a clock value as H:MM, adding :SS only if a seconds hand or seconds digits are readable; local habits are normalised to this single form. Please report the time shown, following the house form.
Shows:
8:20
